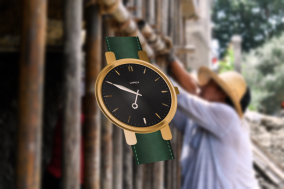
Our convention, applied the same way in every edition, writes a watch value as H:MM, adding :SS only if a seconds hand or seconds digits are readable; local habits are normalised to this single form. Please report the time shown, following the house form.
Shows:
6:50
